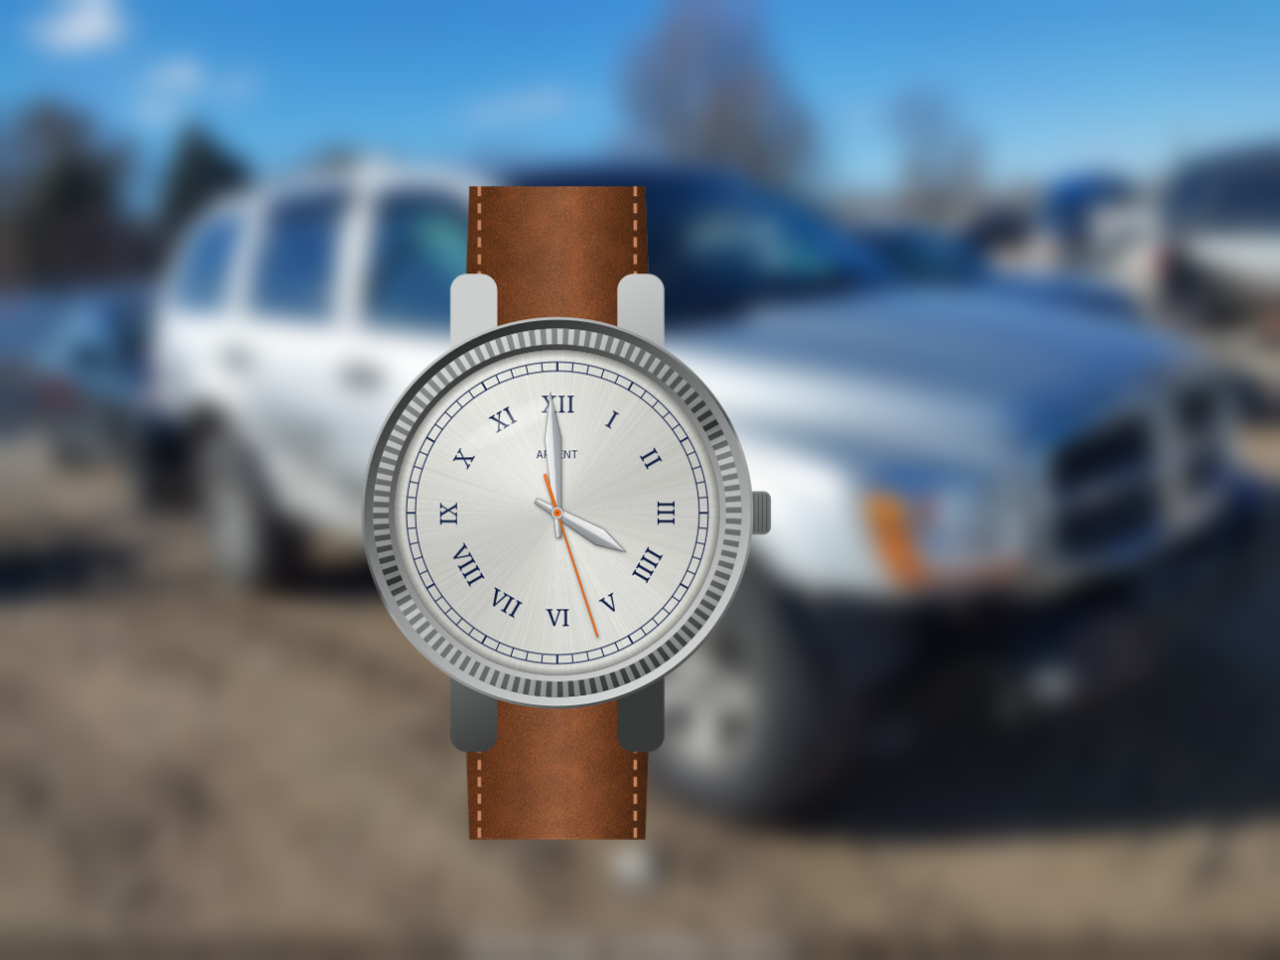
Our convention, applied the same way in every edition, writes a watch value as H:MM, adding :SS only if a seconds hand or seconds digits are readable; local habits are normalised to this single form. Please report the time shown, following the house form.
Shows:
3:59:27
